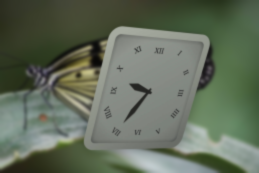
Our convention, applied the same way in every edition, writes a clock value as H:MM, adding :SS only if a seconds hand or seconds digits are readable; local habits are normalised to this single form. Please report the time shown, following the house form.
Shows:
9:35
